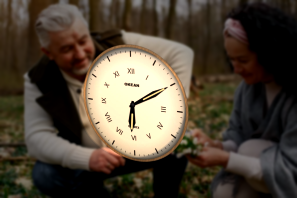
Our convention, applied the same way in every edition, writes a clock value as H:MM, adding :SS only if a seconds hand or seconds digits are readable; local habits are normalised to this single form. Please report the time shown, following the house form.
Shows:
6:10
